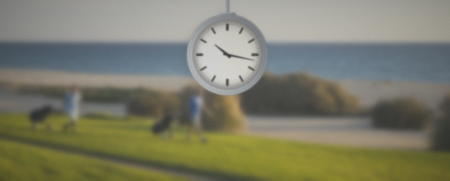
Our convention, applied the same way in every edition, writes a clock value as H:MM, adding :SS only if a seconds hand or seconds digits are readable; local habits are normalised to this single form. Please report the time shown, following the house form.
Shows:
10:17
